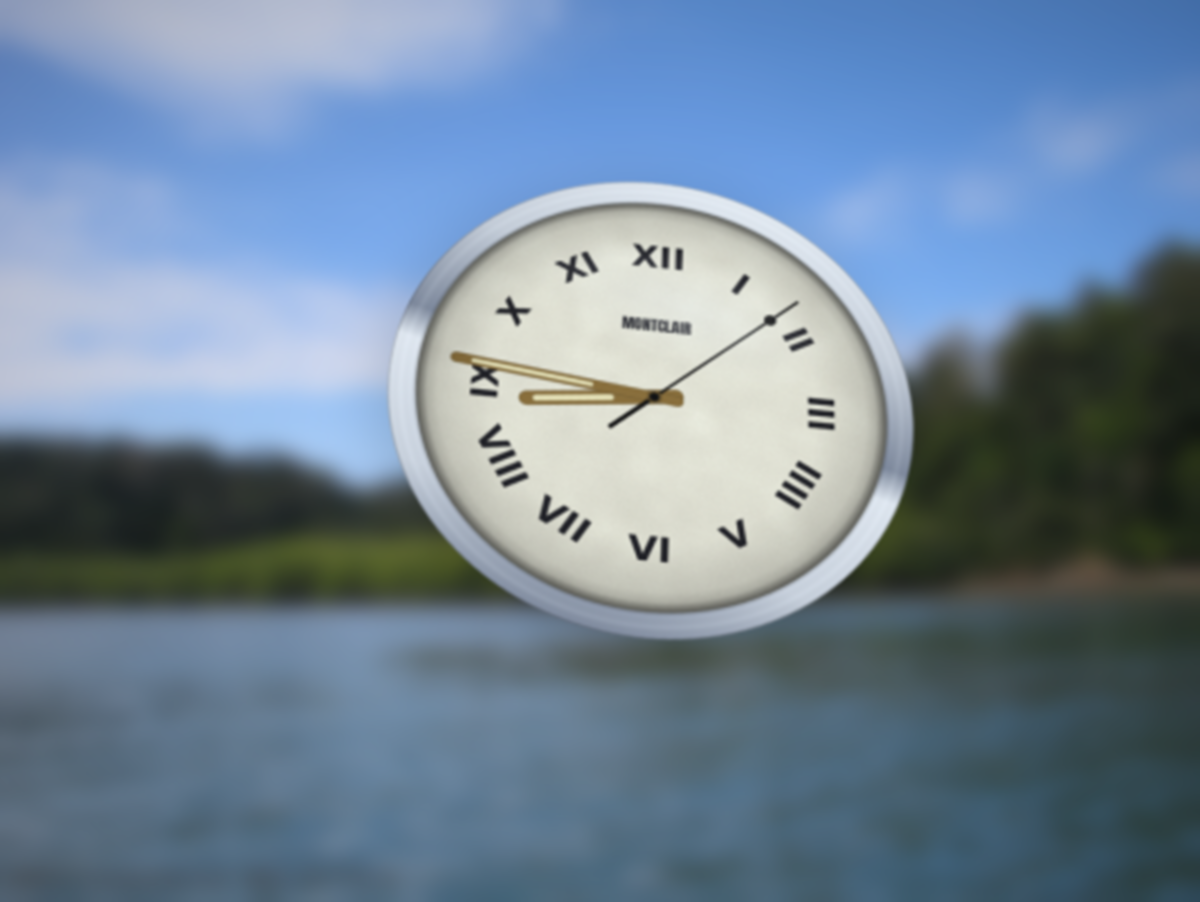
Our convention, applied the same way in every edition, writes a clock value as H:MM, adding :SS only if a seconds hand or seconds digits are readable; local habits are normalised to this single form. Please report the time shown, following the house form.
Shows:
8:46:08
